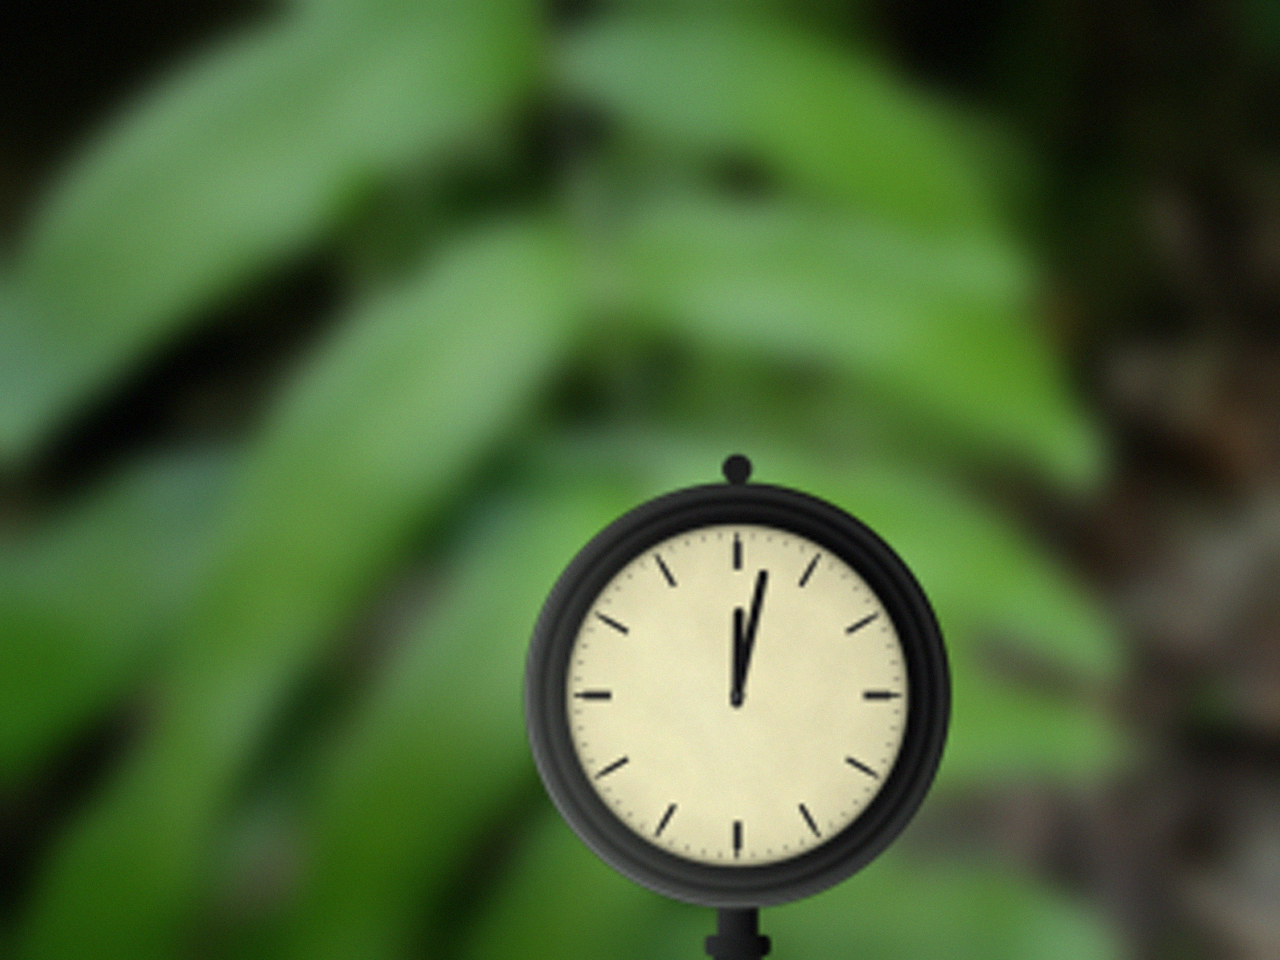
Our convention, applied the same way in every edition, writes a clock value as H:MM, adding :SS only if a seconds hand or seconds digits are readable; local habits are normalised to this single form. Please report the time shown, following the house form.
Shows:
12:02
